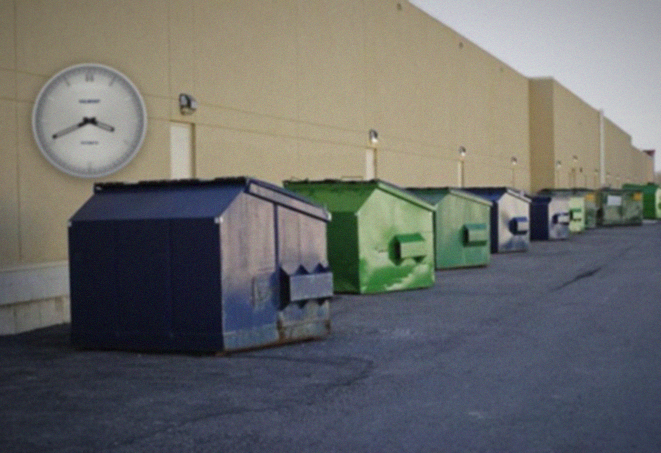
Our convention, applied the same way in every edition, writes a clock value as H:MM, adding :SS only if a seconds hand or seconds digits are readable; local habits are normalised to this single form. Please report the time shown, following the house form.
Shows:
3:41
